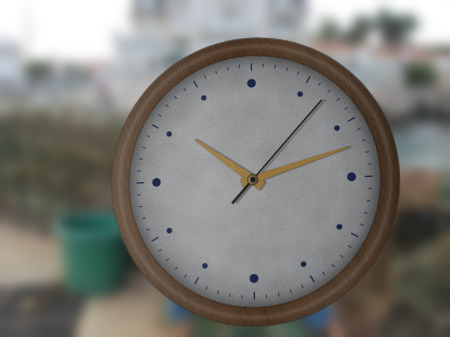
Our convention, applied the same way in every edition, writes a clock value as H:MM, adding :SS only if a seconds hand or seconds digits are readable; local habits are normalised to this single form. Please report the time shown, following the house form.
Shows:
10:12:07
